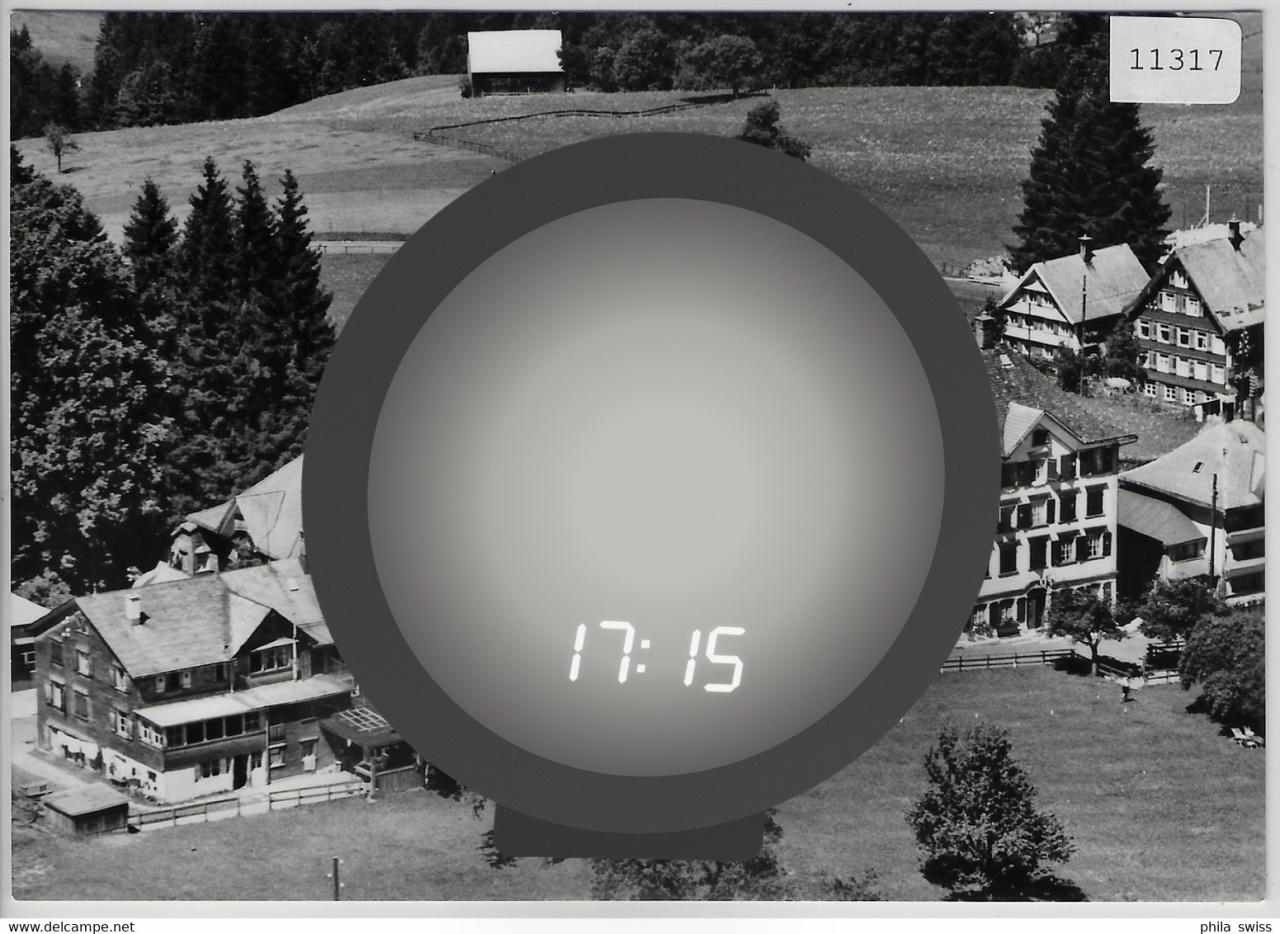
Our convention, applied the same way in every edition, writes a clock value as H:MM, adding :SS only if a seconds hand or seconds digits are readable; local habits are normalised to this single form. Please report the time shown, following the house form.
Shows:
17:15
